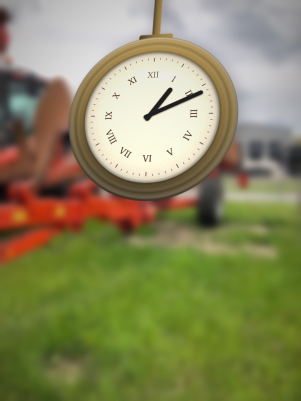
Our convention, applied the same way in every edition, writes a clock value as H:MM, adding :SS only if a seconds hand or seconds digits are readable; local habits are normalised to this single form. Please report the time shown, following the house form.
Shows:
1:11
